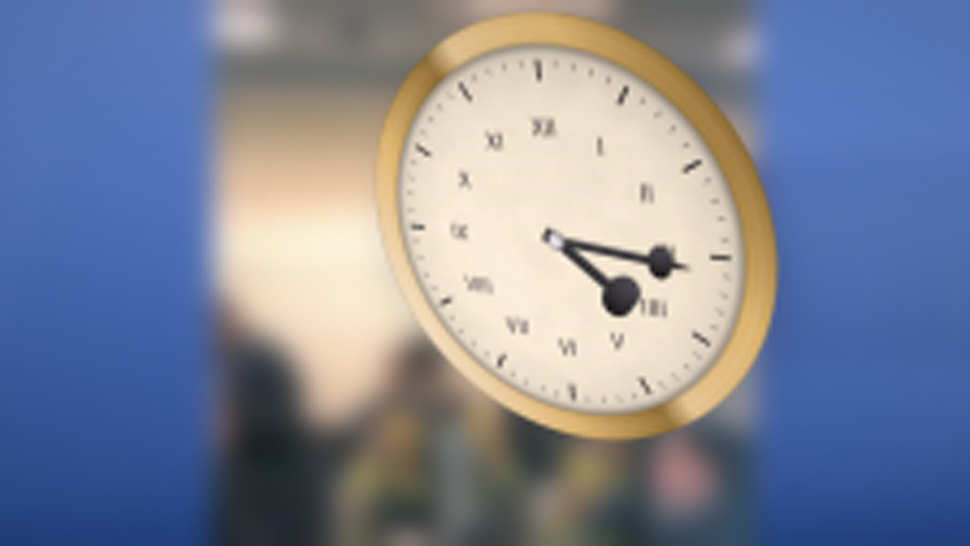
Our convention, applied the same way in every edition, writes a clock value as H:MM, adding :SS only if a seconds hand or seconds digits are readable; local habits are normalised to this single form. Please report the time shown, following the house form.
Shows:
4:16
